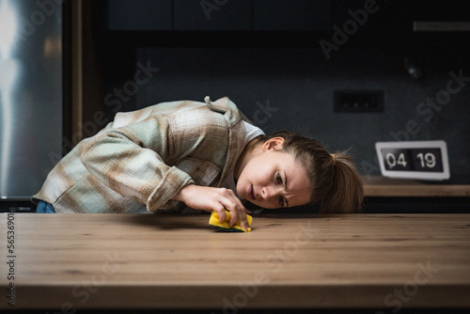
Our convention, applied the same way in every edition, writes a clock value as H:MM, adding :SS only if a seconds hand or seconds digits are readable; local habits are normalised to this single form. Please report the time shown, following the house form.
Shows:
4:19
